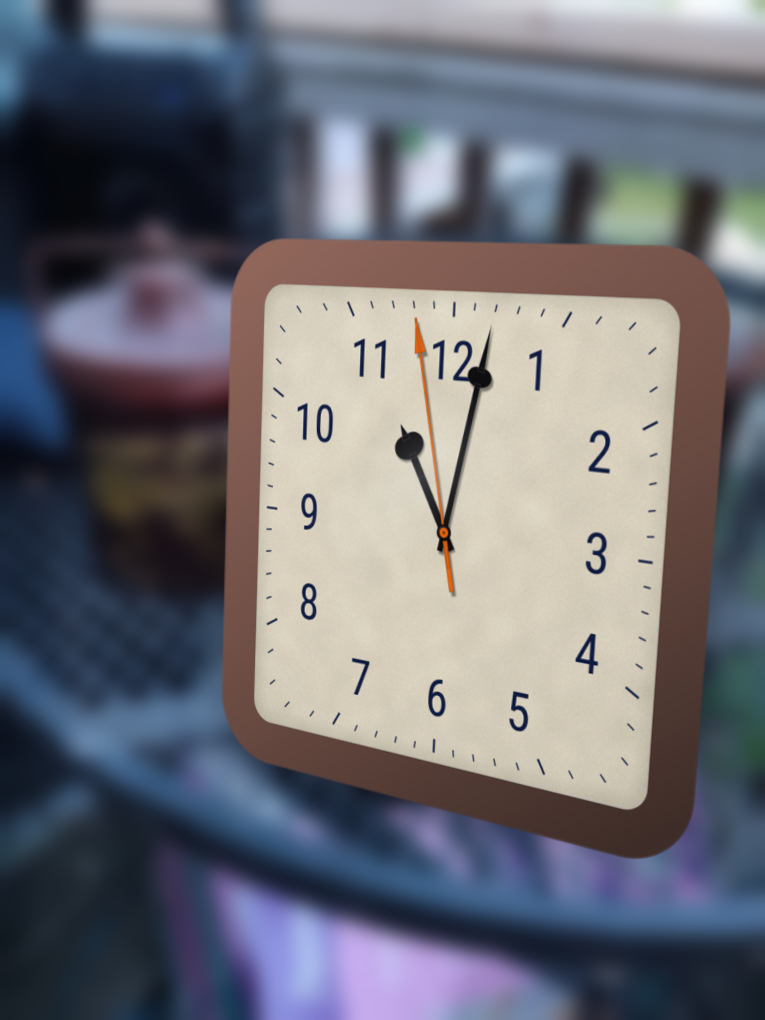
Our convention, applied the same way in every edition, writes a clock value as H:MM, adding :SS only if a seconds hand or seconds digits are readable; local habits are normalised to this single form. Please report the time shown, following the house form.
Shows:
11:01:58
